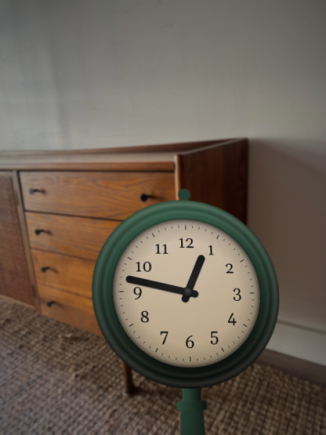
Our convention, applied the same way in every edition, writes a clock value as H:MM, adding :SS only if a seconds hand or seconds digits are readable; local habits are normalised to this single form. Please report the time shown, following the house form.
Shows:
12:47
